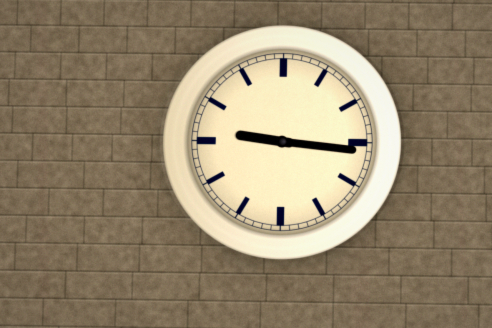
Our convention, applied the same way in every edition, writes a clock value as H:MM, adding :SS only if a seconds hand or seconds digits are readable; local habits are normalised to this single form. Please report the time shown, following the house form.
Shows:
9:16
